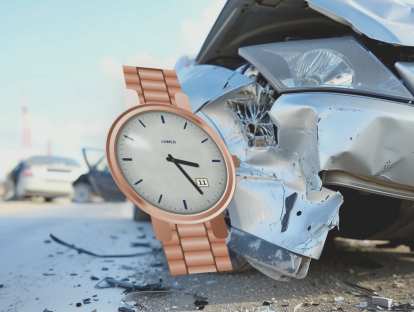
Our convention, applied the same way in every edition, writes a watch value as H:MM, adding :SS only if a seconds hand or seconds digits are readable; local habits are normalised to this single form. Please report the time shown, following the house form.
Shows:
3:25
